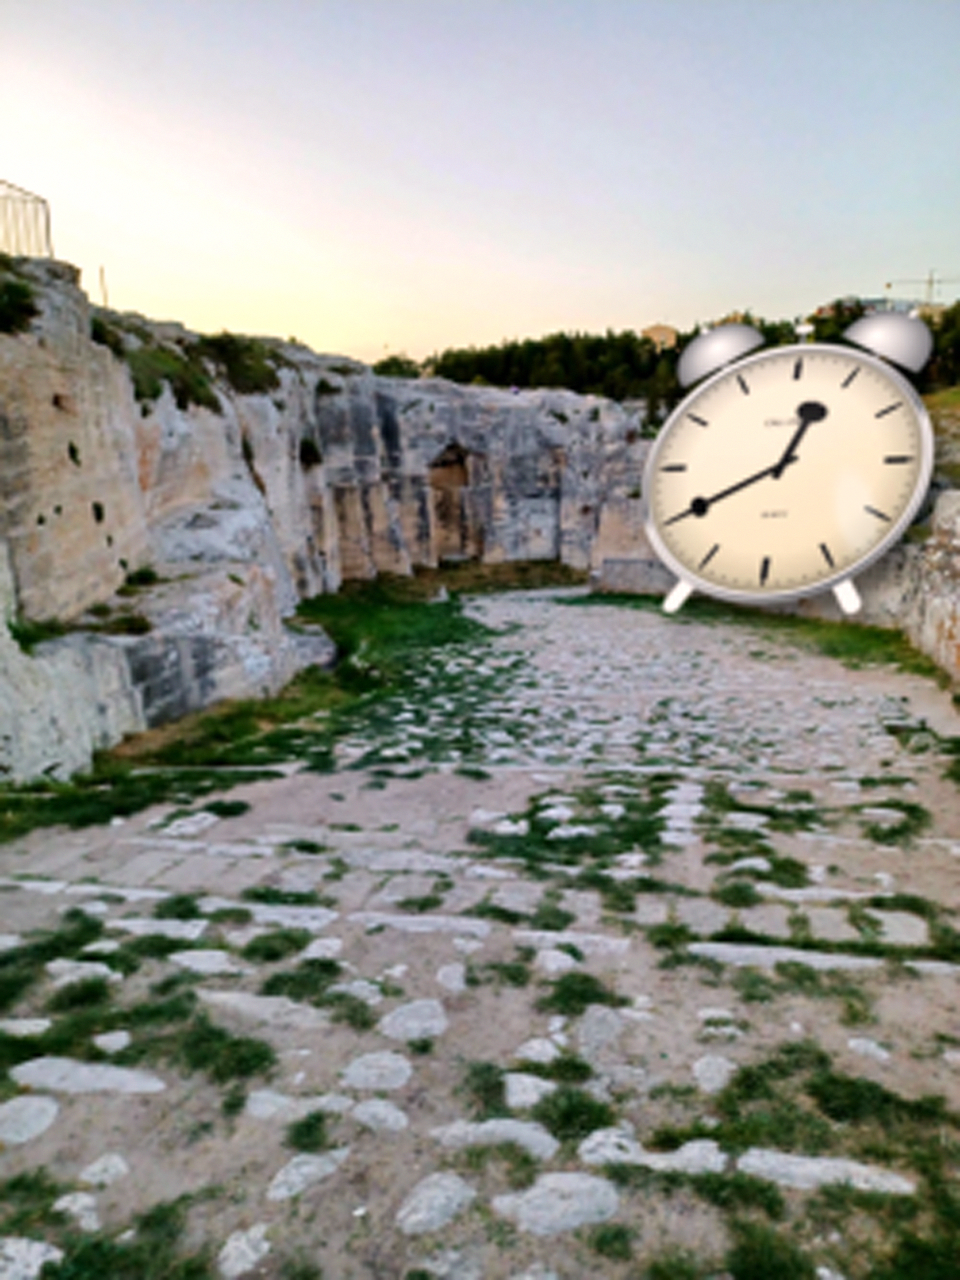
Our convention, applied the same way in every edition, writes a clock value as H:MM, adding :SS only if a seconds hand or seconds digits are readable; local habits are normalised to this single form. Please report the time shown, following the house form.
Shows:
12:40
